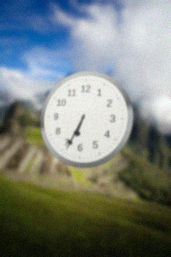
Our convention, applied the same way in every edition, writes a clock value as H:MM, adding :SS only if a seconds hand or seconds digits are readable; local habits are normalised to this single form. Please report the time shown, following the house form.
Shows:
6:34
